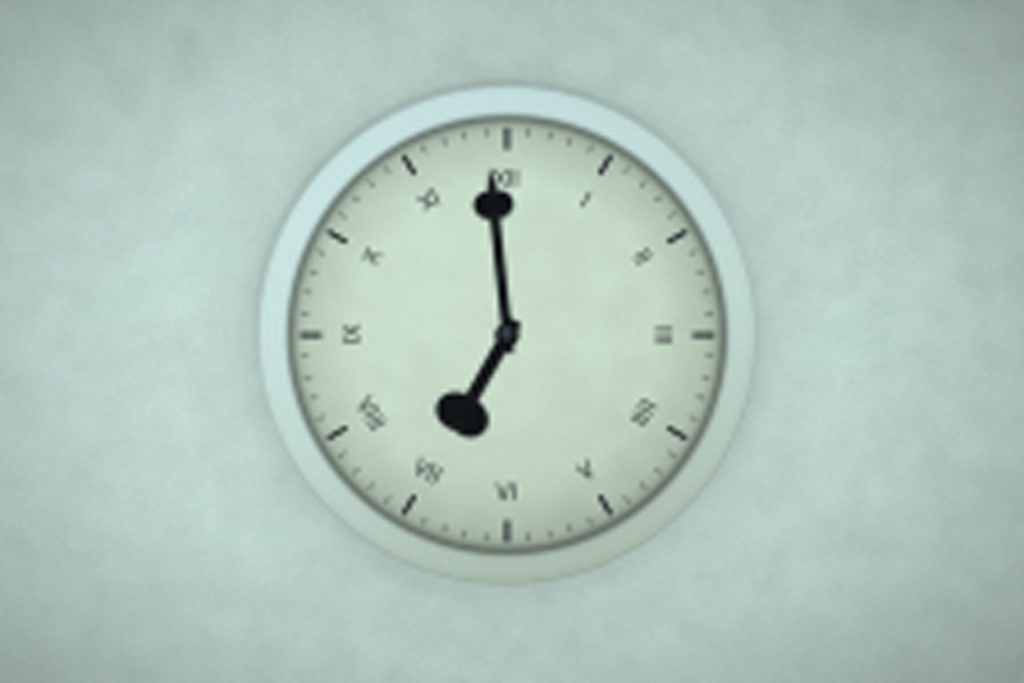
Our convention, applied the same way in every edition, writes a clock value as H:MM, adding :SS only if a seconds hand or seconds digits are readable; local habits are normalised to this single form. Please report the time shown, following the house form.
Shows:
6:59
